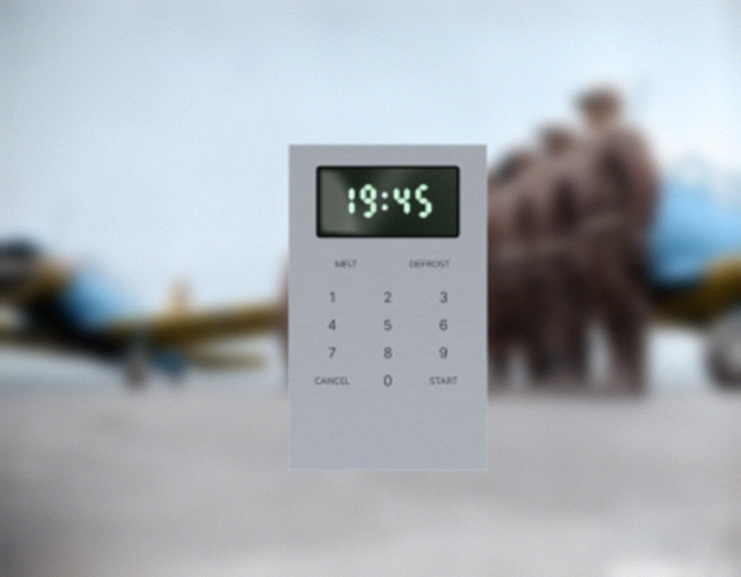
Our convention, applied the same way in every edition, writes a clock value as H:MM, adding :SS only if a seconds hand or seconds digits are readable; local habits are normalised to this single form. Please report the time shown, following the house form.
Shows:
19:45
